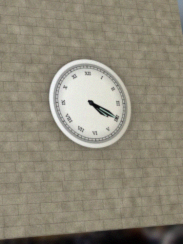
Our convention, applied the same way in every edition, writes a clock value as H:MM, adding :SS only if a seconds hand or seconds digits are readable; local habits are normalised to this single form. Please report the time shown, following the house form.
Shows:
4:20
